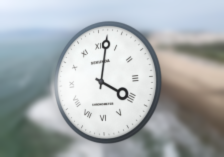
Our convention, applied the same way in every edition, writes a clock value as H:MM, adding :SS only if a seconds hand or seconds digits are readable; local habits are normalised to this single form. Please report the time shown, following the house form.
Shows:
4:02
